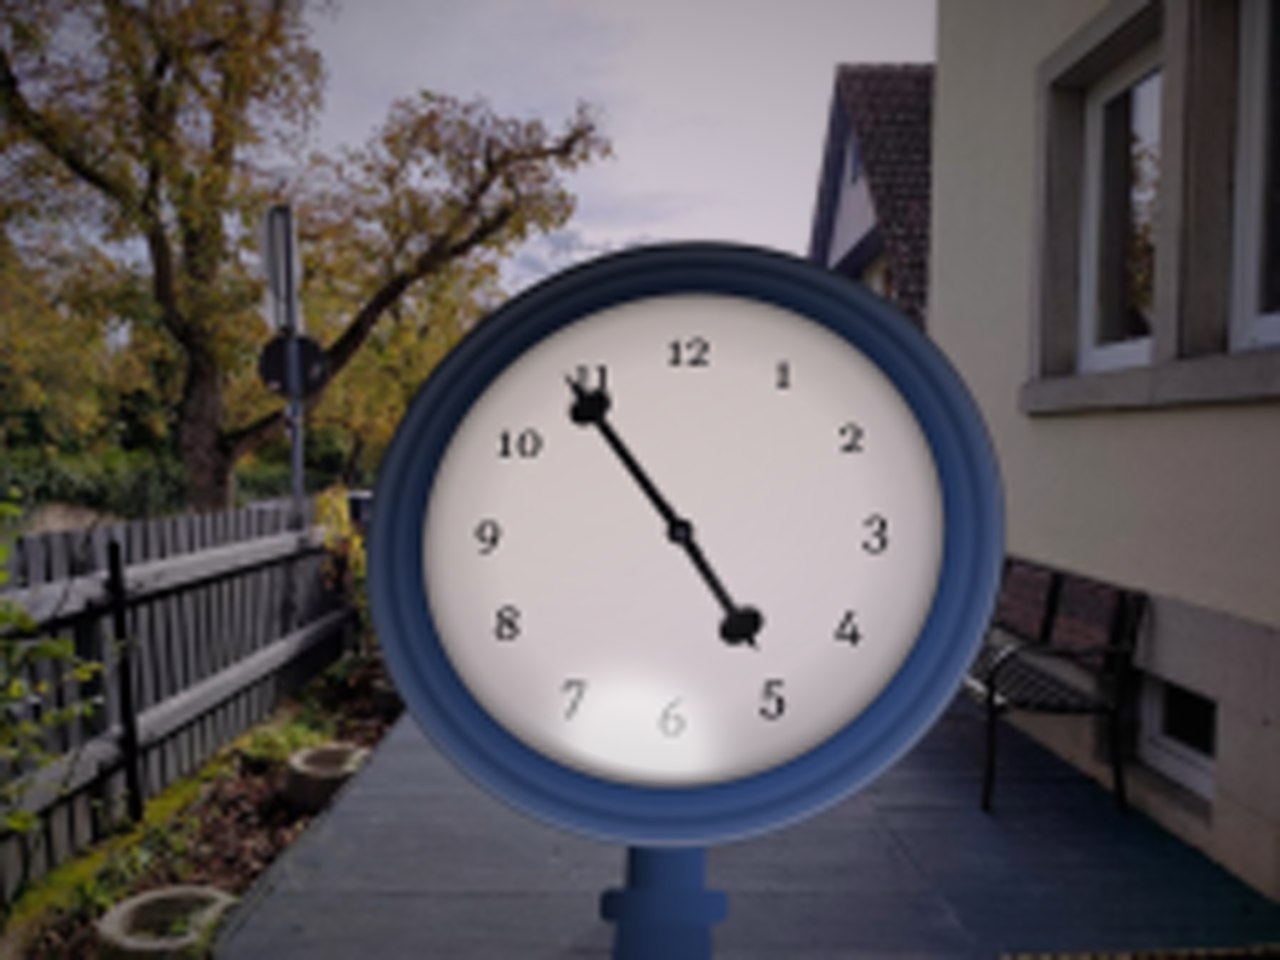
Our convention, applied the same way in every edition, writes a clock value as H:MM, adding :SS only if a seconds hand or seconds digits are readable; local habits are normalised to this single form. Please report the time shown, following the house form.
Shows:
4:54
